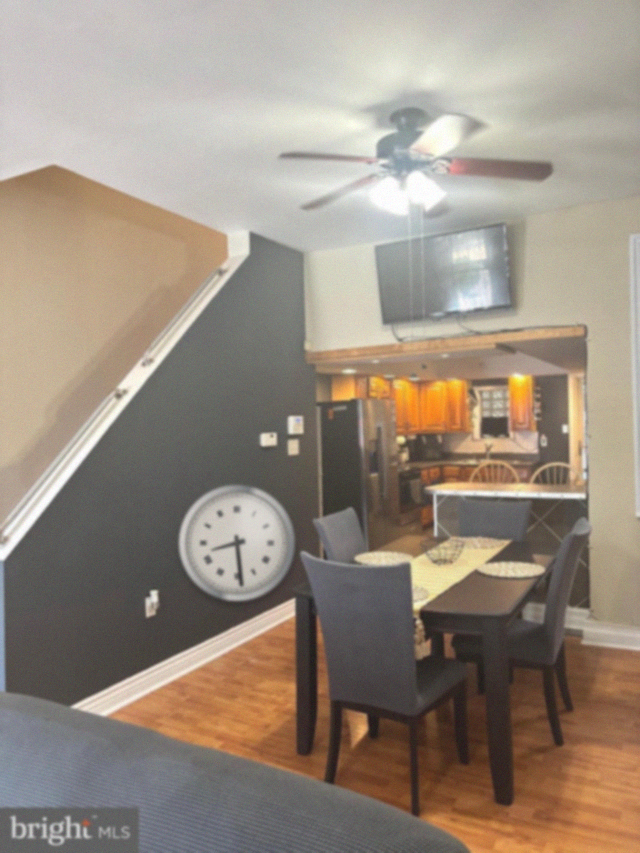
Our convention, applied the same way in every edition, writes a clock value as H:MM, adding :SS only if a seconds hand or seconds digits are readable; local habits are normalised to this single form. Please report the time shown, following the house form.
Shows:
8:29
